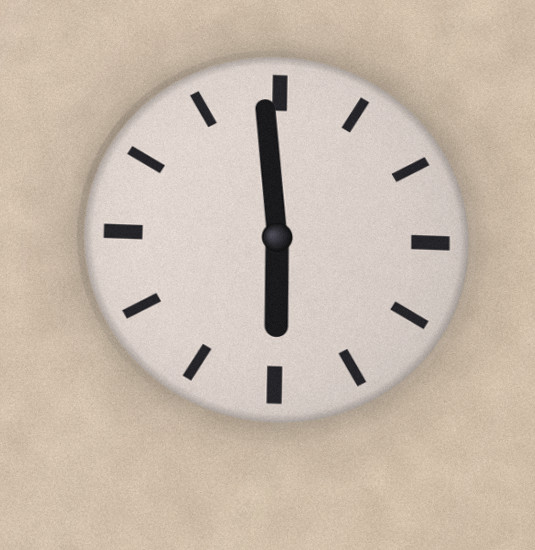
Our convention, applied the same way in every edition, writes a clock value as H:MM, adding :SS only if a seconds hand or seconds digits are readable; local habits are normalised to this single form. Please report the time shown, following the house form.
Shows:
5:59
